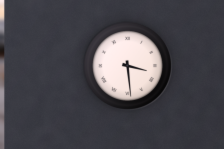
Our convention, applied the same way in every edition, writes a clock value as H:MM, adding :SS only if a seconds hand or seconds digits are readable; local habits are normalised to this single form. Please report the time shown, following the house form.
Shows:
3:29
